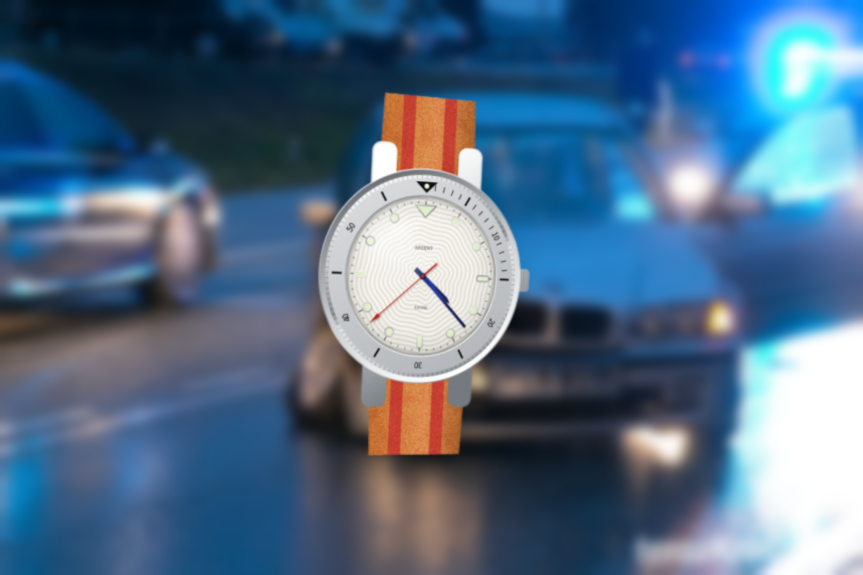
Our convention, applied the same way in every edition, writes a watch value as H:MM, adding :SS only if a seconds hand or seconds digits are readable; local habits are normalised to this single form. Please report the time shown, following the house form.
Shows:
4:22:38
